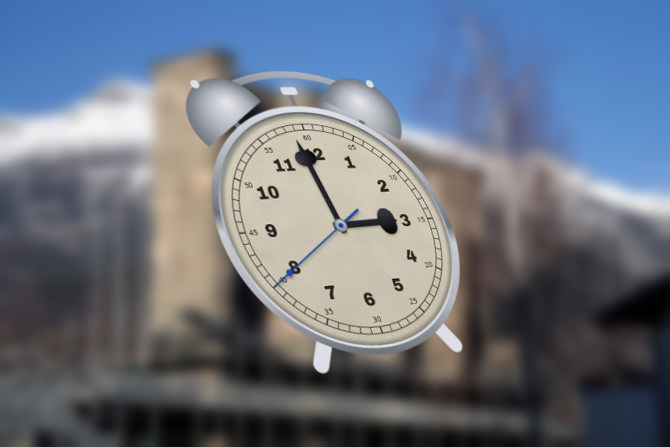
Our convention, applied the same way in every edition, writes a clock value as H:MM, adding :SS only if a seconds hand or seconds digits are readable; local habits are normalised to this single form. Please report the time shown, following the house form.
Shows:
2:58:40
